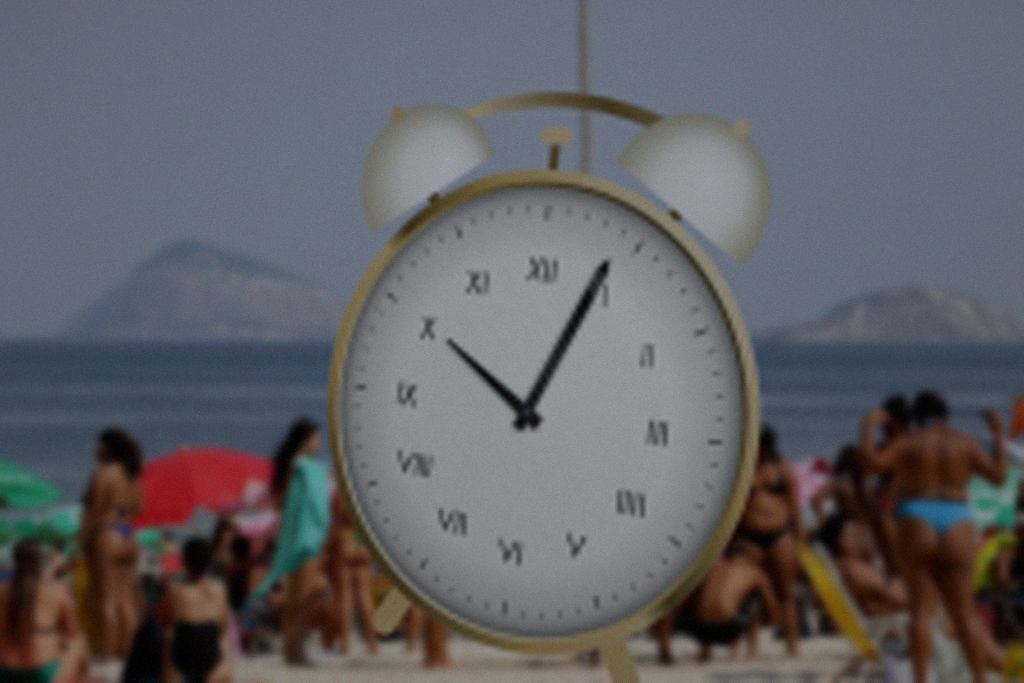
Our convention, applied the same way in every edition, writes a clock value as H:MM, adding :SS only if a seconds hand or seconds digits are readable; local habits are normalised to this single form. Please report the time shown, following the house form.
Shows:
10:04
